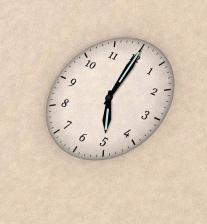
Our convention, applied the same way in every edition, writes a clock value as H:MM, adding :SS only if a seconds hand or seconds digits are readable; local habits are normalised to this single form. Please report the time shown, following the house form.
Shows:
5:00
